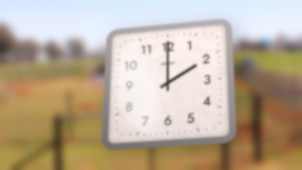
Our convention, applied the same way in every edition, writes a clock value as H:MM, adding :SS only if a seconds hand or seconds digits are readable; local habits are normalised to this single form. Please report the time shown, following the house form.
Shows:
2:00
